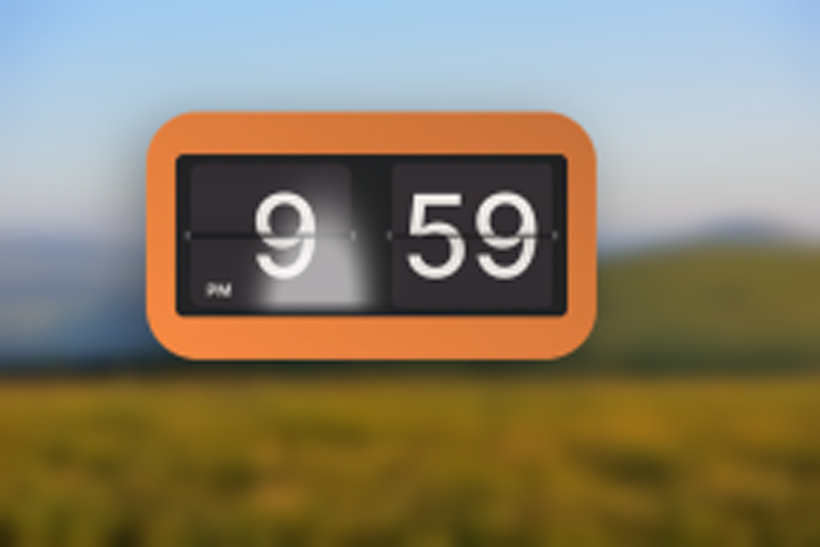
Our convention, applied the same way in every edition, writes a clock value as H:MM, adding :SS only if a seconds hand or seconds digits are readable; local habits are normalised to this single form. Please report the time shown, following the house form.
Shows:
9:59
